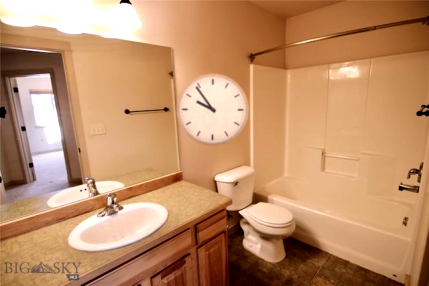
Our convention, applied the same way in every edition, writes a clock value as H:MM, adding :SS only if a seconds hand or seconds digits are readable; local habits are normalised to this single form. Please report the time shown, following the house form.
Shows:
9:54
